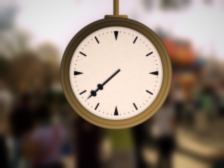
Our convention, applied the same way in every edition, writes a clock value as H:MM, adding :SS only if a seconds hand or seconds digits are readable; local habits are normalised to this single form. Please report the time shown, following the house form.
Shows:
7:38
